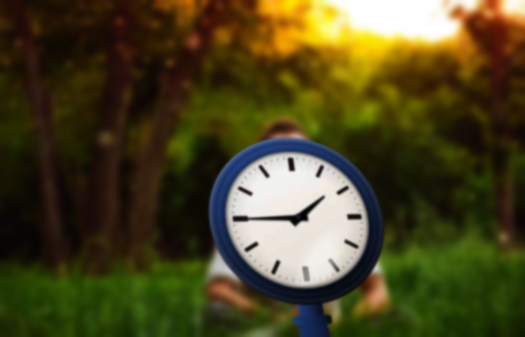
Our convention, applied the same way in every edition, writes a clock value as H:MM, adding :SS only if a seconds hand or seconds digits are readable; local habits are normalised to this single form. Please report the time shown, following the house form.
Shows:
1:45
